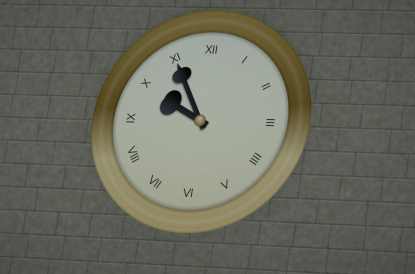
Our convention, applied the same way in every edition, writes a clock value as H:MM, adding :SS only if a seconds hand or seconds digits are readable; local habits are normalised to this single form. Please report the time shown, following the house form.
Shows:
9:55
